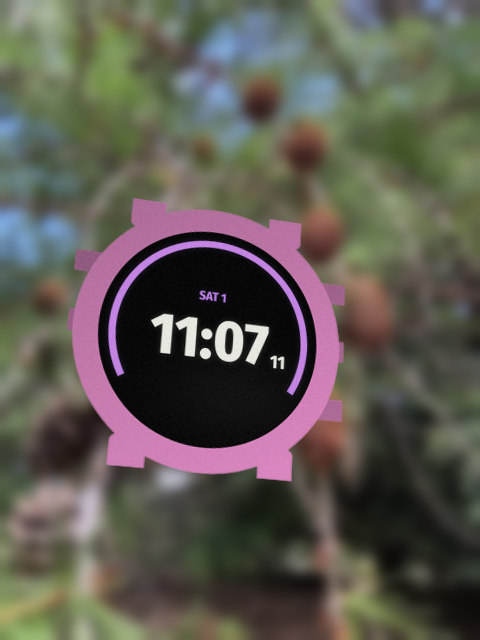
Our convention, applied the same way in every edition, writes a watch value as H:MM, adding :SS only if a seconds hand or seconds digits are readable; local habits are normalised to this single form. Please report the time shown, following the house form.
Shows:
11:07:11
